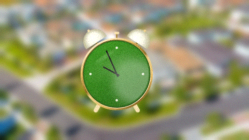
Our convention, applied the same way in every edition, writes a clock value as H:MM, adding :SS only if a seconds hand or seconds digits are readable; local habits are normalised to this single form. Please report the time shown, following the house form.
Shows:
9:56
